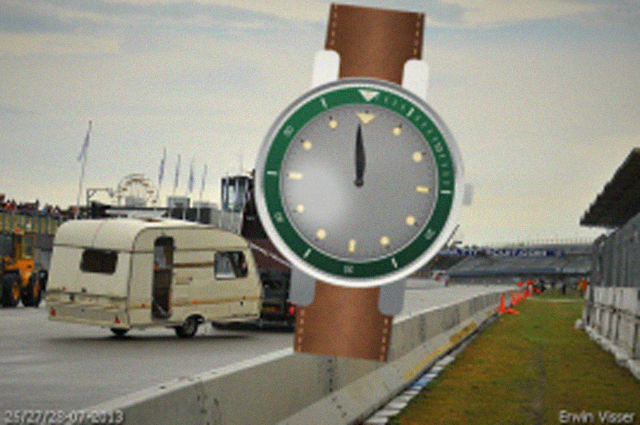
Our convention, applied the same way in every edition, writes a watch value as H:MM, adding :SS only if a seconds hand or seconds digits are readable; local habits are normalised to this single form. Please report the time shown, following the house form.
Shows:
11:59
